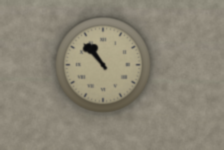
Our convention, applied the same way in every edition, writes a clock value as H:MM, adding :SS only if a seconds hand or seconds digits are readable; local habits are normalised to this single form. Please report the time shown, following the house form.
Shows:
10:53
